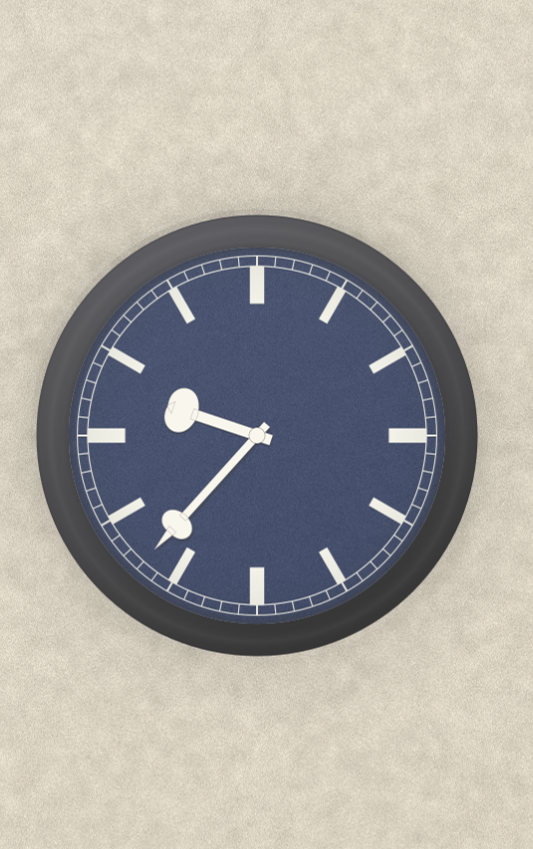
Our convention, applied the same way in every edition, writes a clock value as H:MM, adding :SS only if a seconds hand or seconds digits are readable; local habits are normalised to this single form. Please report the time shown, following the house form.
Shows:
9:37
